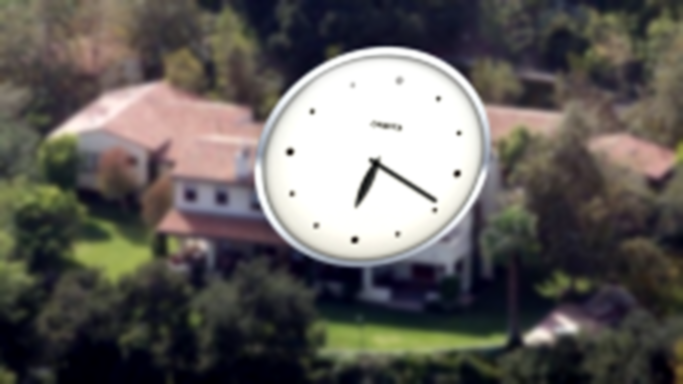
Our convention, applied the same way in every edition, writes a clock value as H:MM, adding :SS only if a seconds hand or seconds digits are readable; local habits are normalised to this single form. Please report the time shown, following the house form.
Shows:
6:19
